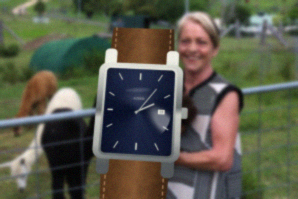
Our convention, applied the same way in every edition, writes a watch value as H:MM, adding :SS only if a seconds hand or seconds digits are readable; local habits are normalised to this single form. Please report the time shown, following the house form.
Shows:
2:06
